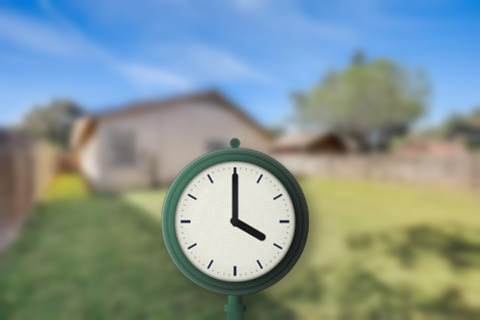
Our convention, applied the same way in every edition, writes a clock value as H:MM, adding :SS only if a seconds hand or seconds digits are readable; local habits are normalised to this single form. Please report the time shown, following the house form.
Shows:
4:00
